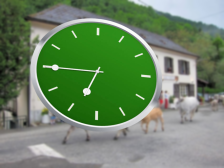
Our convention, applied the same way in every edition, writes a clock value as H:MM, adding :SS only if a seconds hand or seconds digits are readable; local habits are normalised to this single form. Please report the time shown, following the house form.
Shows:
6:45
